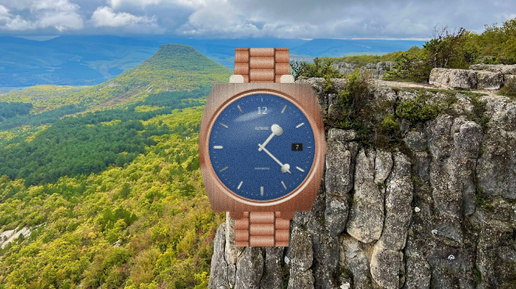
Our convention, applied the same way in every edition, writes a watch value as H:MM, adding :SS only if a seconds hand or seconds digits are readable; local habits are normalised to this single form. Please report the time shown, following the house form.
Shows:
1:22
